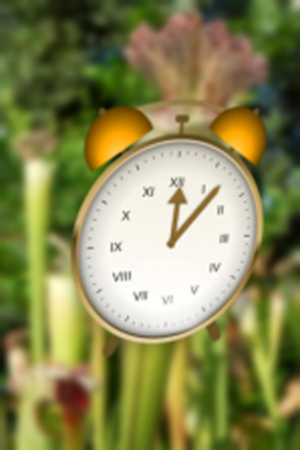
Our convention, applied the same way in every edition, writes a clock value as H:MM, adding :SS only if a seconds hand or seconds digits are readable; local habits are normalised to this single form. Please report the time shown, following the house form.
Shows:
12:07
